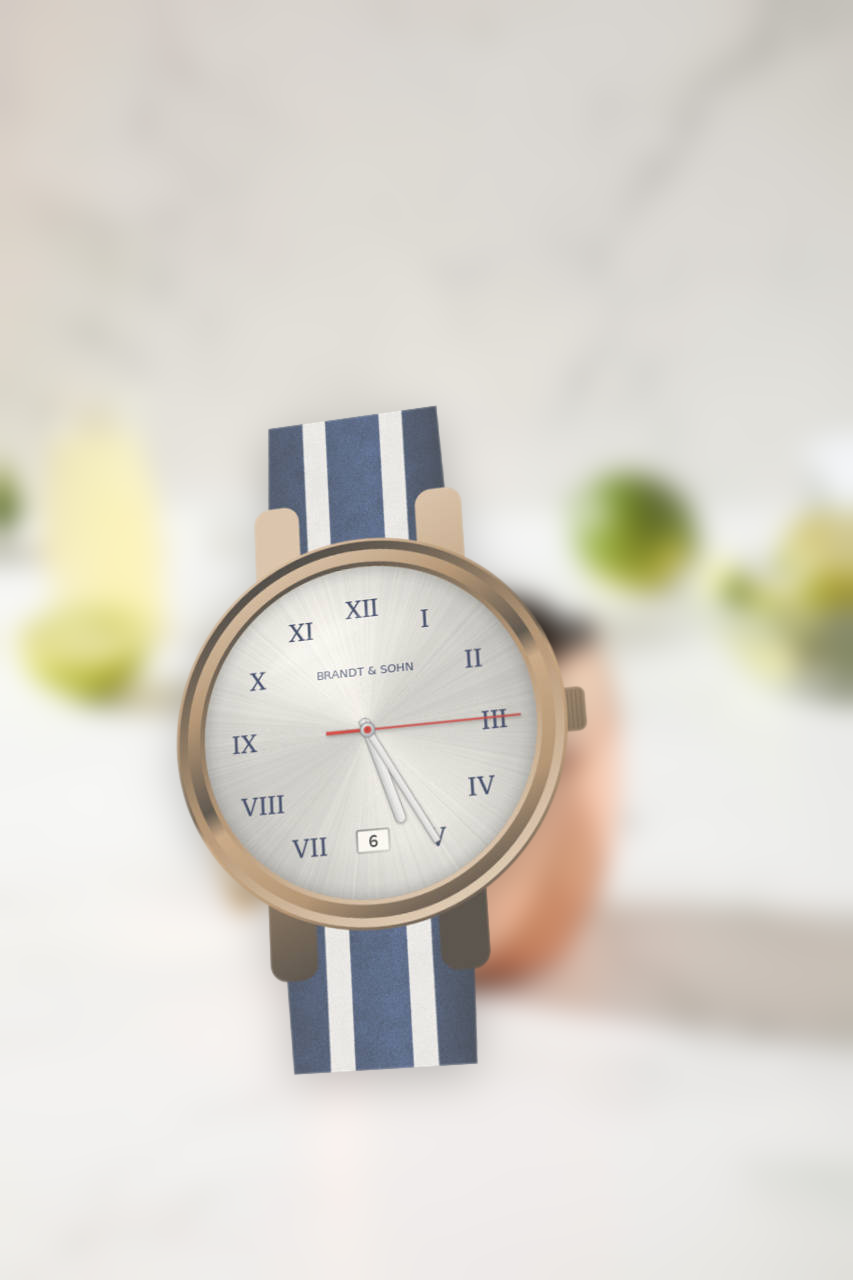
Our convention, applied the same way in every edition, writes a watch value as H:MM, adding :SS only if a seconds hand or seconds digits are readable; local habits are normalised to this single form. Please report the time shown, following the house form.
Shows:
5:25:15
